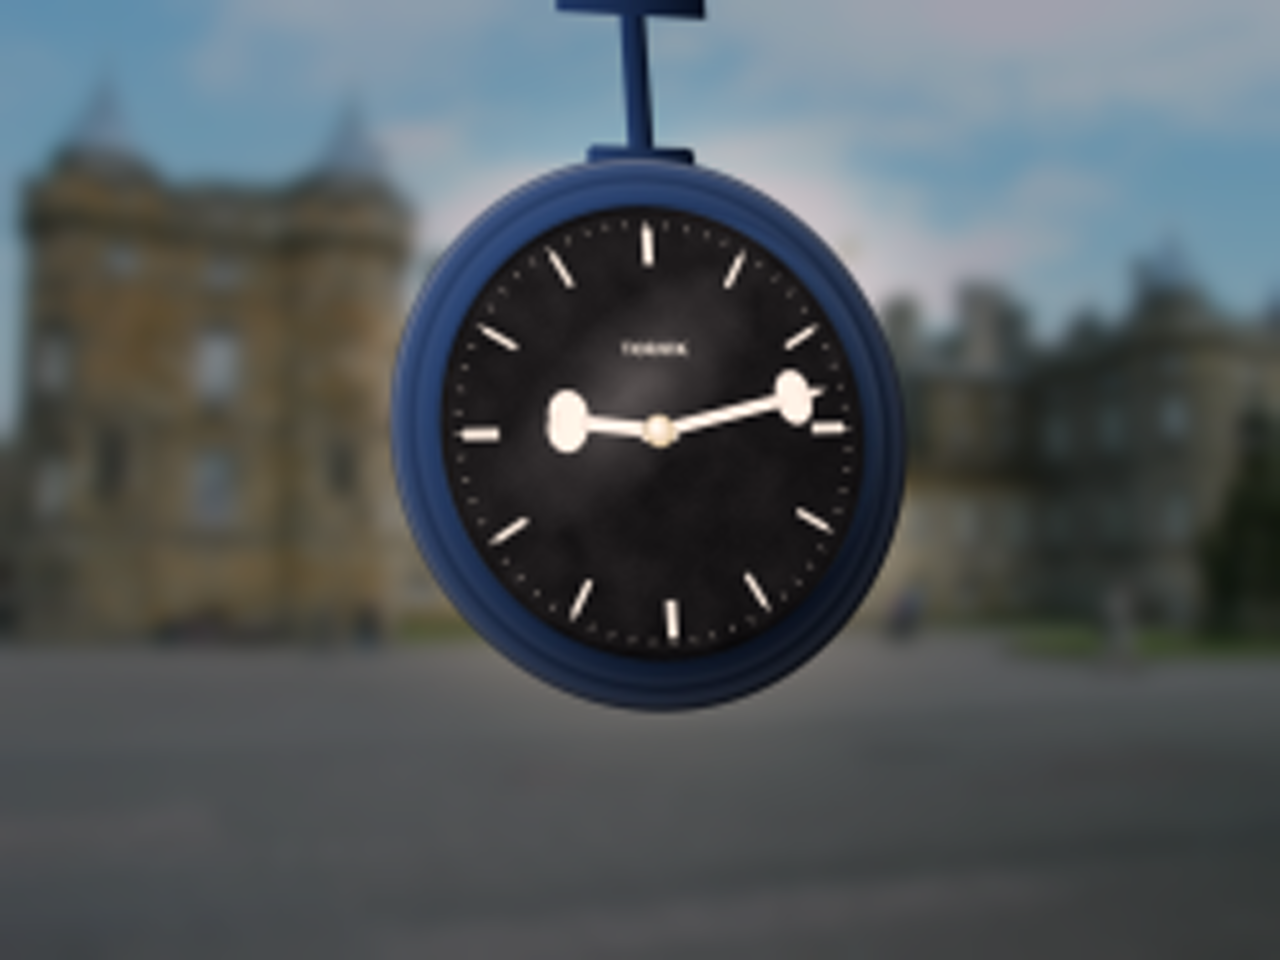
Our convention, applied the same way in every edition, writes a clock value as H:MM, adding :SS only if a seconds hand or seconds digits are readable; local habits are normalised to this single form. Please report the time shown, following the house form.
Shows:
9:13
